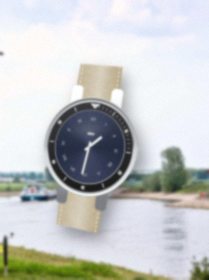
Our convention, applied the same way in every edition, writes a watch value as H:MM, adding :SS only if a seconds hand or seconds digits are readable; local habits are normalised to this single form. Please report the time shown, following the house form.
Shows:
1:31
